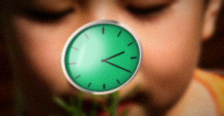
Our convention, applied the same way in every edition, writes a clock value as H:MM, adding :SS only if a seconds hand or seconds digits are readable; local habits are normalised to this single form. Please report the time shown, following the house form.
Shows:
2:20
